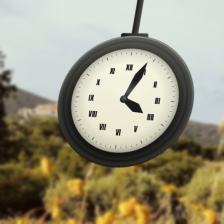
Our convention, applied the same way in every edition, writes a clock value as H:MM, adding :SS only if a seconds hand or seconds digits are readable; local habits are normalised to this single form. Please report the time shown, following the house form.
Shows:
4:04
